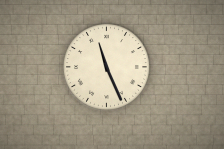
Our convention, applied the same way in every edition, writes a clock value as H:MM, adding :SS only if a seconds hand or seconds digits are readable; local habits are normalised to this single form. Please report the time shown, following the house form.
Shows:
11:26
